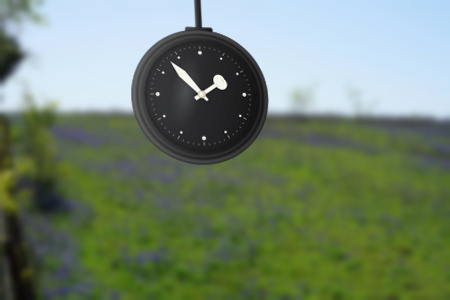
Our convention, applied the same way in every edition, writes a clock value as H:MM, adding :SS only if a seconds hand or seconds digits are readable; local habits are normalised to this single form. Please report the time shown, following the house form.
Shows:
1:53
